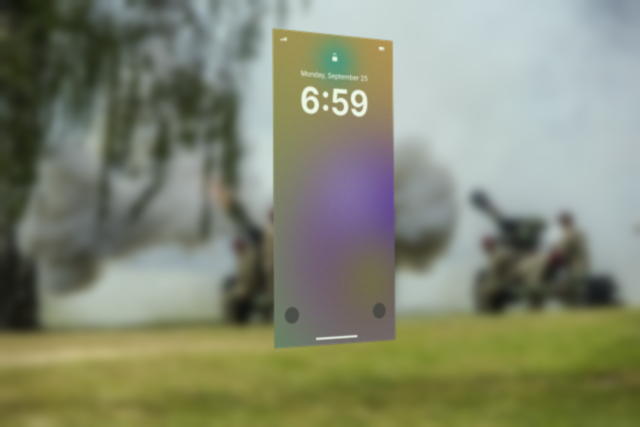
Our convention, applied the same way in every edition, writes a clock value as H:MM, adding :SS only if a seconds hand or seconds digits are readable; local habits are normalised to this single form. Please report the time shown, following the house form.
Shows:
6:59
